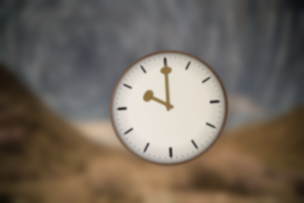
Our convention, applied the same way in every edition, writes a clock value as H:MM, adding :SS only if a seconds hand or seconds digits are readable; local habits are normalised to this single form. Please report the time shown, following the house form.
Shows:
10:00
